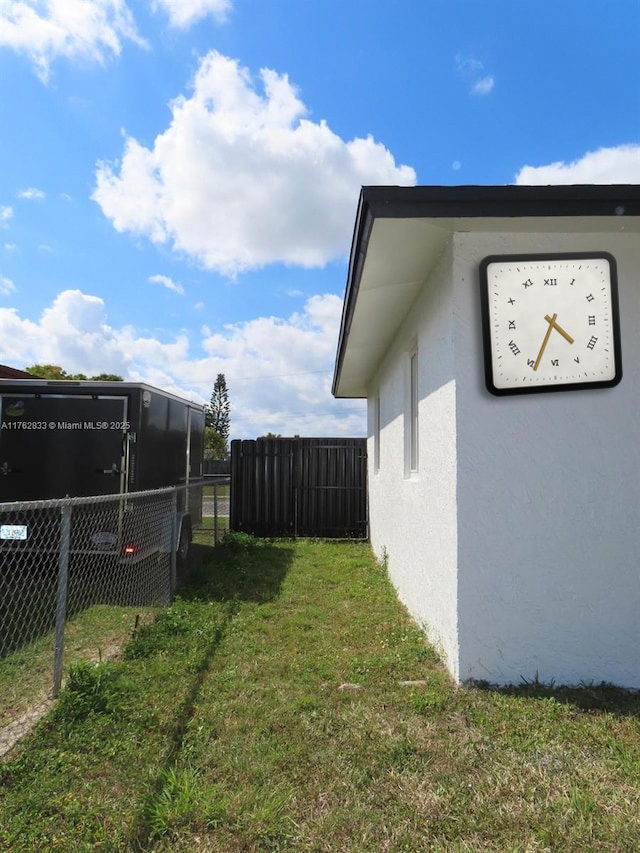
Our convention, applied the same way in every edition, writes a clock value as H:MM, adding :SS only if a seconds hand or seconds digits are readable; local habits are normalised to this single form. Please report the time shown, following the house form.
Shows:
4:34
